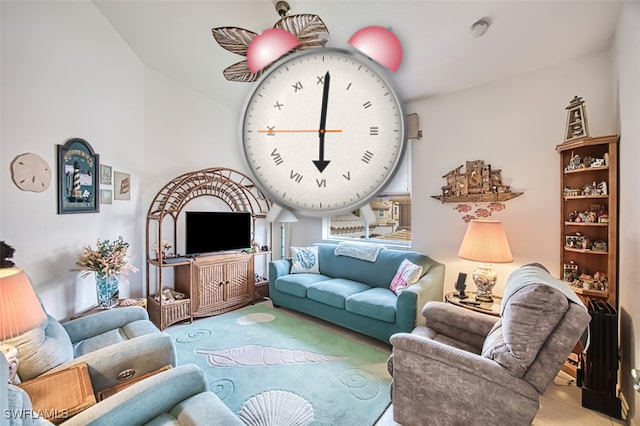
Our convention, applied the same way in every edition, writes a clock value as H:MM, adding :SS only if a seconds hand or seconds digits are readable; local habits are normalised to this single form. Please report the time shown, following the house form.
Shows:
6:00:45
